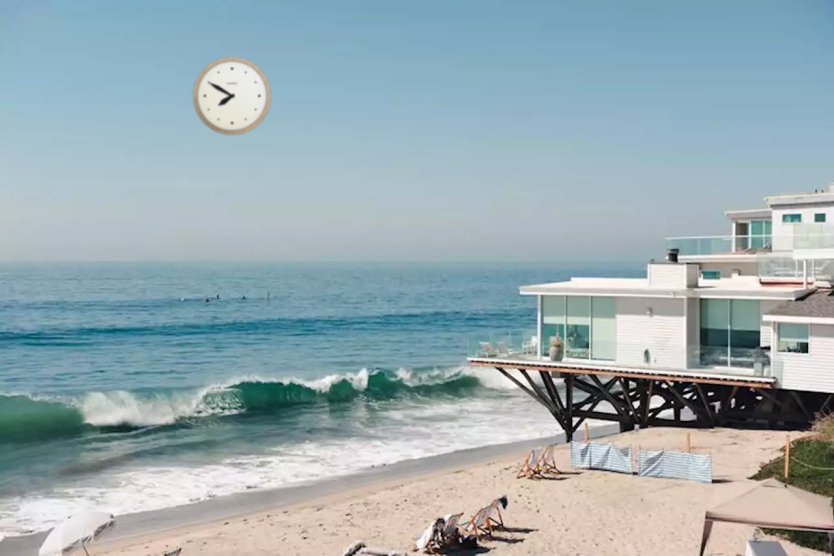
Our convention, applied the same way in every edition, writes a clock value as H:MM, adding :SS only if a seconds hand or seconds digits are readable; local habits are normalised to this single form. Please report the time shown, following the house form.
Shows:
7:50
